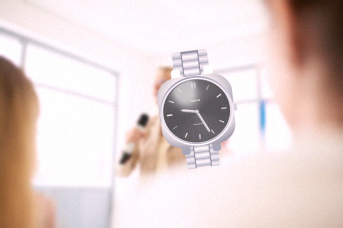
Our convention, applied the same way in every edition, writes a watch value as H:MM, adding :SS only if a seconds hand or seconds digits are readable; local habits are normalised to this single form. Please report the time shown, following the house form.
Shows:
9:26
